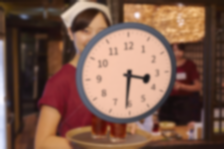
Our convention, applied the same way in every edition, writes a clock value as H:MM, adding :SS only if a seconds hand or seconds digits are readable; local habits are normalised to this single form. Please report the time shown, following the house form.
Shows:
3:31
